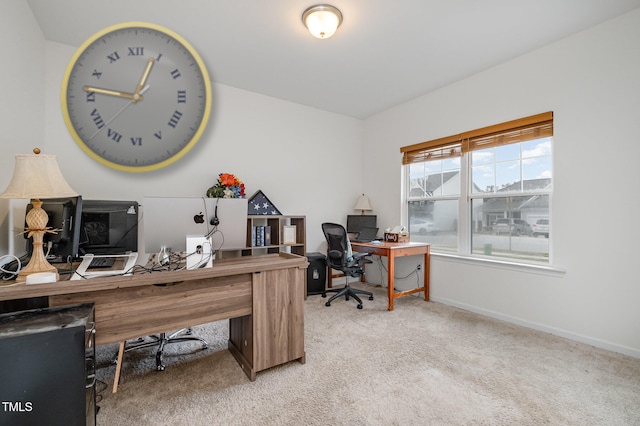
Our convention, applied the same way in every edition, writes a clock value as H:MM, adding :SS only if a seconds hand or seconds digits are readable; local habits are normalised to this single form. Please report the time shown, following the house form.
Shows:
12:46:38
